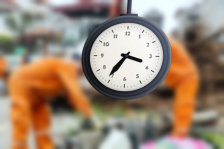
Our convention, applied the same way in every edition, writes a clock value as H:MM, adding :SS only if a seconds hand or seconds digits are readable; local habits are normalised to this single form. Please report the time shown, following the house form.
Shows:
3:36
